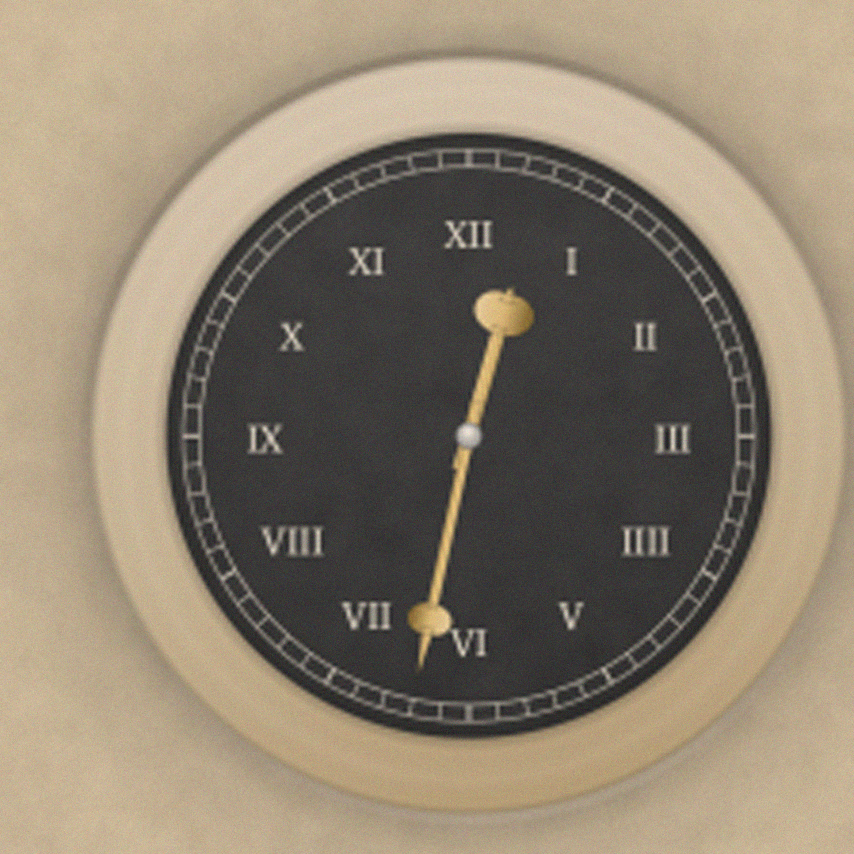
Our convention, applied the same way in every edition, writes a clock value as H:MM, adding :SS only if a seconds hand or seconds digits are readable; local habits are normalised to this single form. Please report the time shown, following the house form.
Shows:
12:32
